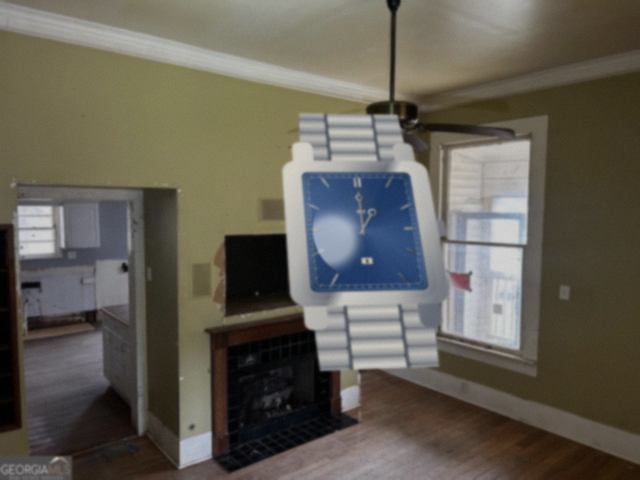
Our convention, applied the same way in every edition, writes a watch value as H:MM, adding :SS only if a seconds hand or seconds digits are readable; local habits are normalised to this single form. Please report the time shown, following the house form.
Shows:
1:00
